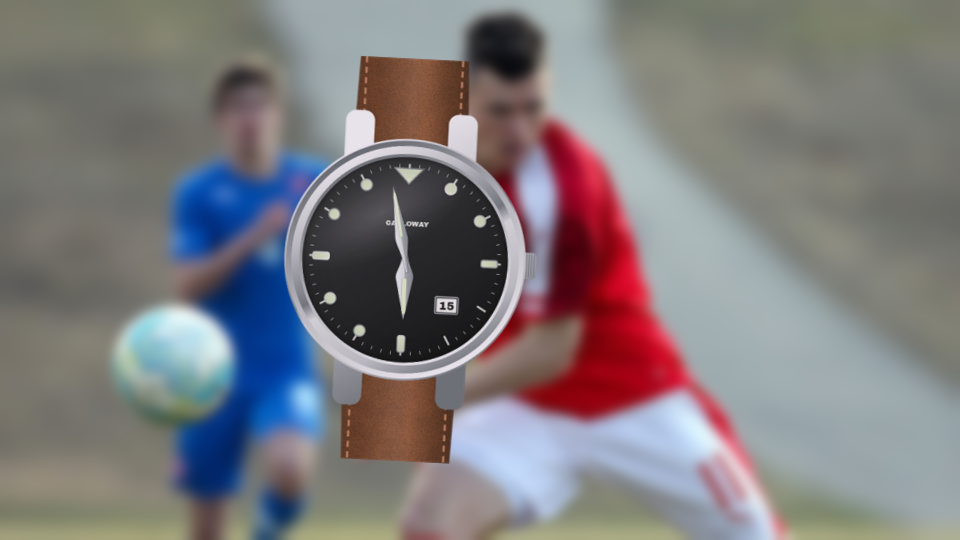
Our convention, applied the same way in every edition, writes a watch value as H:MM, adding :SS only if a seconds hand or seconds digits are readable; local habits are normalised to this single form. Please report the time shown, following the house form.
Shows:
5:58
